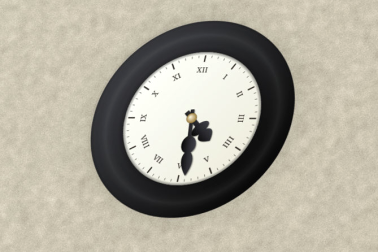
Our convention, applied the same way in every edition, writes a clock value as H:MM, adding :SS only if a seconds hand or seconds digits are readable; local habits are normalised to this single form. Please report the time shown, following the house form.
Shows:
4:29
